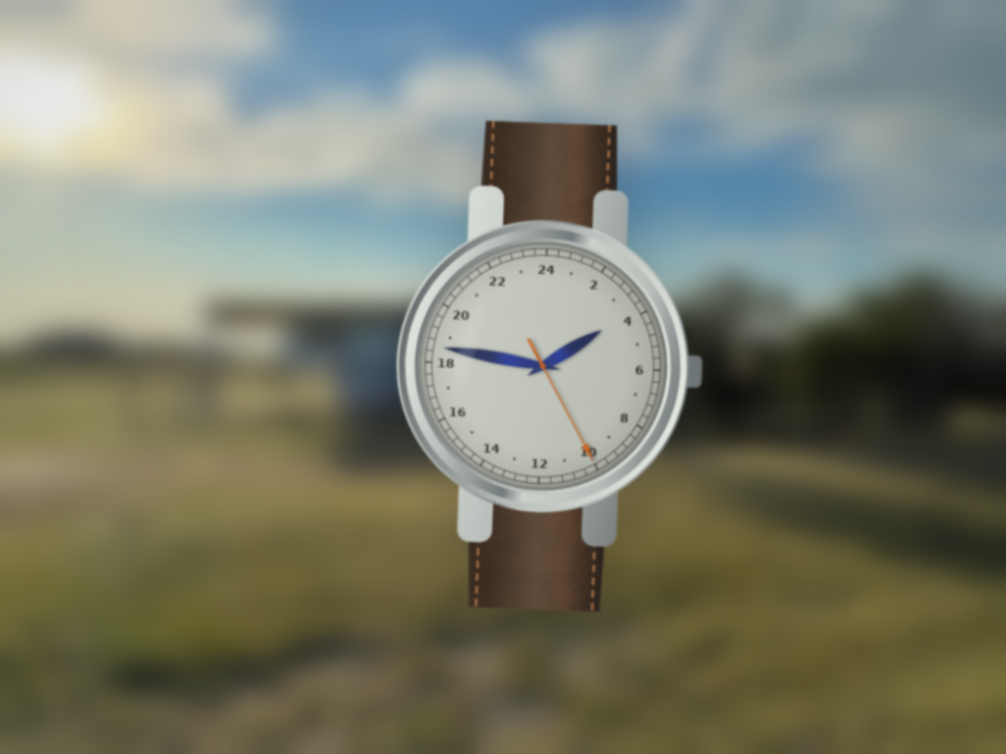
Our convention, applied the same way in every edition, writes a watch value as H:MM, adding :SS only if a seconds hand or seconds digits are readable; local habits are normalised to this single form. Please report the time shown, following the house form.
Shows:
3:46:25
